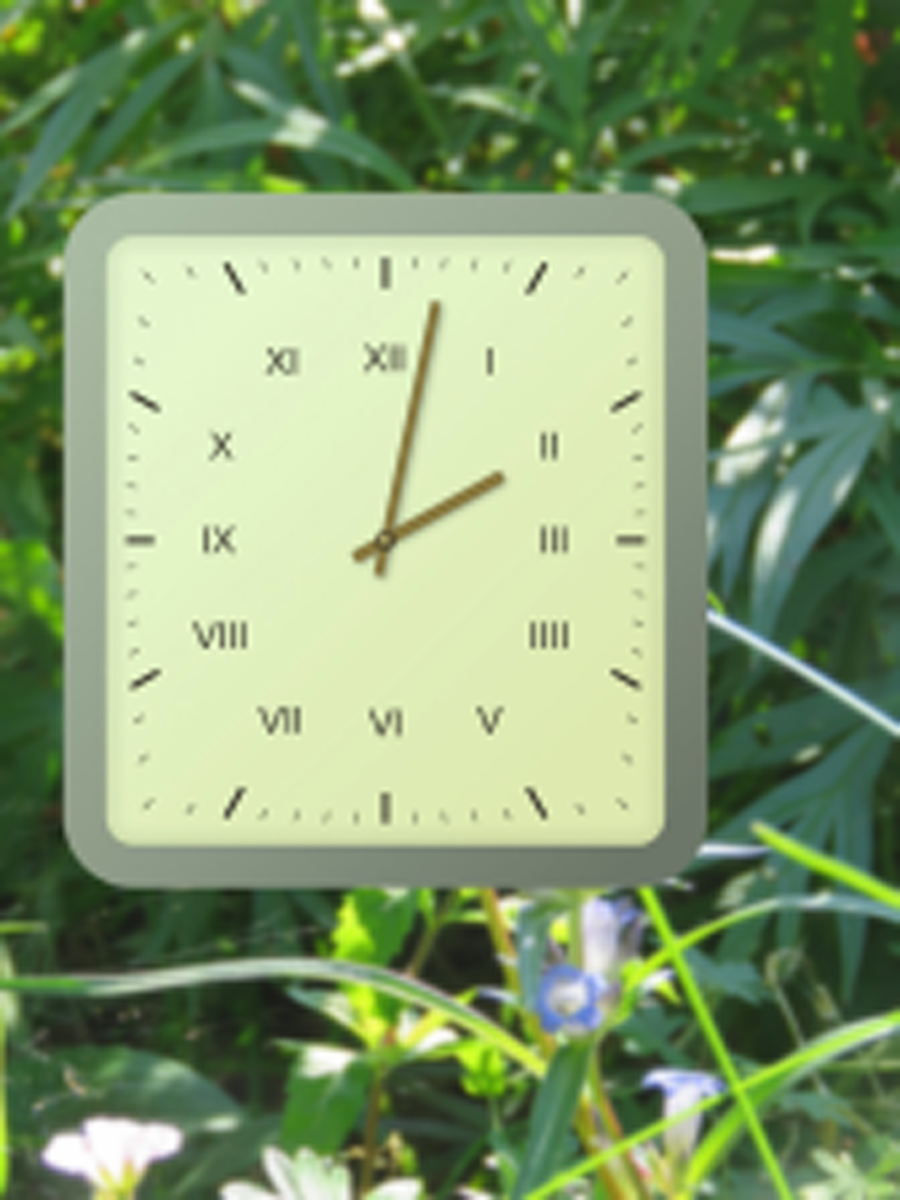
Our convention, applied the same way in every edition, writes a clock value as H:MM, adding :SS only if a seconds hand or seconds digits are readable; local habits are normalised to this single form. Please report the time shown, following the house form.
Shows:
2:02
